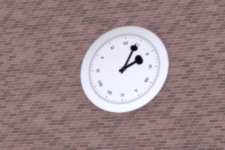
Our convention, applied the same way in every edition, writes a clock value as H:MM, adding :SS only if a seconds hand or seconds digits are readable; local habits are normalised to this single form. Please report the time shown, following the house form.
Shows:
2:04
